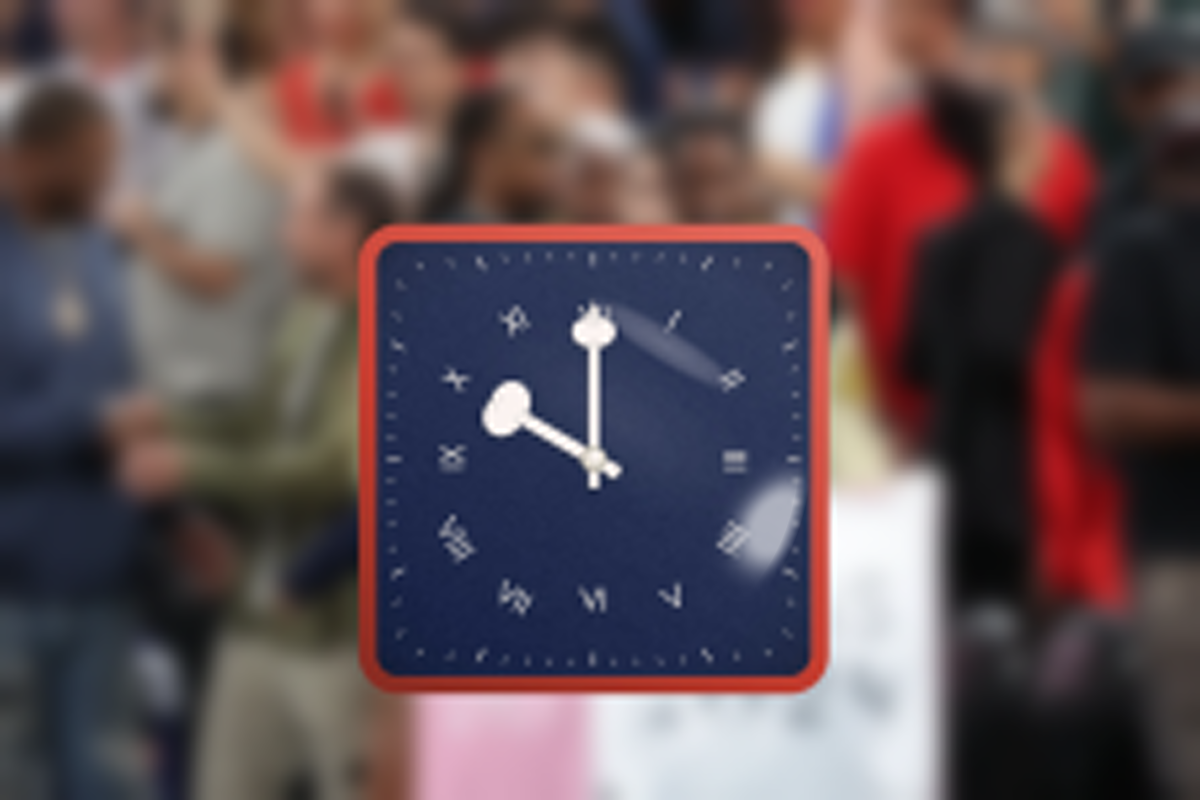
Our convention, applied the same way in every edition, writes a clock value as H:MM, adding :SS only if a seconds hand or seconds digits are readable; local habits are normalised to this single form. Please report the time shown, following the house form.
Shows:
10:00
